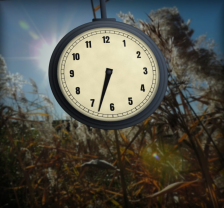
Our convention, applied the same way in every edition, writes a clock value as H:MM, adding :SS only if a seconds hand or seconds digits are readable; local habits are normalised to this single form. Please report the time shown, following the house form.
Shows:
6:33
